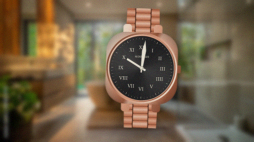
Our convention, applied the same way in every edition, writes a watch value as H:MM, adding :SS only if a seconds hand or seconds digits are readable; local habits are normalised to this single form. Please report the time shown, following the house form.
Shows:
10:01
